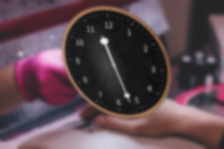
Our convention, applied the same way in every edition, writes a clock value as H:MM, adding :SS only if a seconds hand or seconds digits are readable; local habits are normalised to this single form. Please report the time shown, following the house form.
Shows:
11:27
